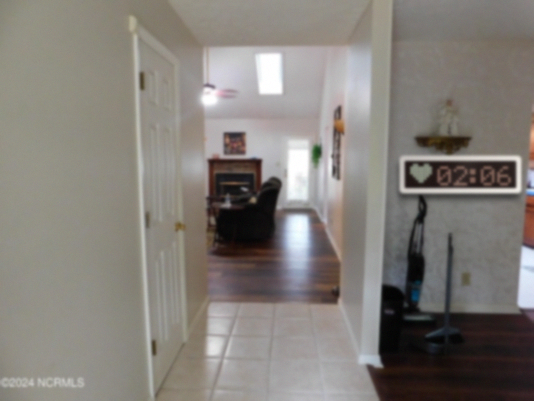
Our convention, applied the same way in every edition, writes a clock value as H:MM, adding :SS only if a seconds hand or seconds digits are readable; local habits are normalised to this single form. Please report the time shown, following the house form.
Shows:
2:06
